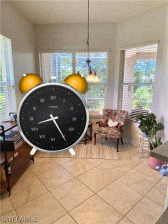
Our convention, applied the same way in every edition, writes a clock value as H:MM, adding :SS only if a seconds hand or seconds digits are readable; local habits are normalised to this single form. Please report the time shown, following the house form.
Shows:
8:25
